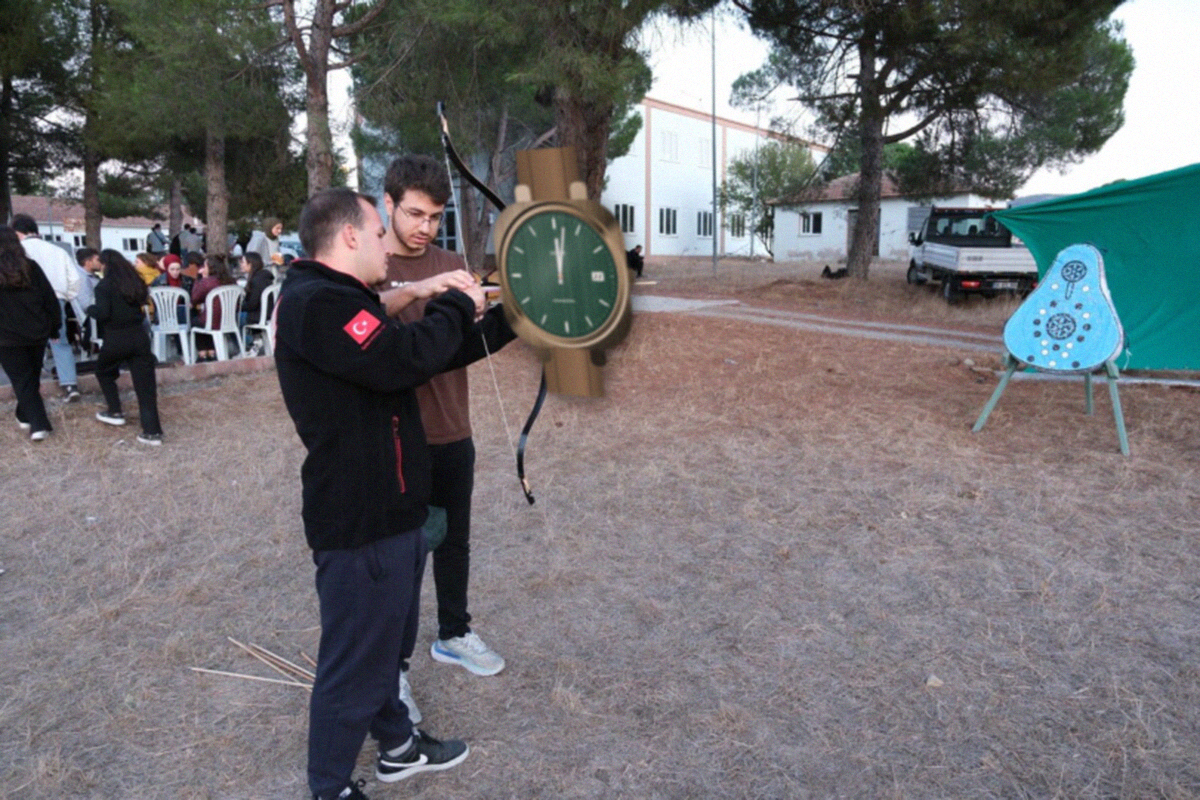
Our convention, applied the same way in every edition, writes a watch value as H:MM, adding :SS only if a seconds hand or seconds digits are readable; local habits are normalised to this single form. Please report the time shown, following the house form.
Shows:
12:02
